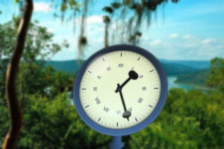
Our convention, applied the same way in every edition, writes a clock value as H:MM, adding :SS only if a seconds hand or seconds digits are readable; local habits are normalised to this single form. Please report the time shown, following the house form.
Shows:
1:27
